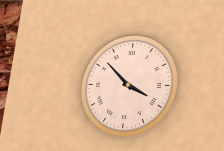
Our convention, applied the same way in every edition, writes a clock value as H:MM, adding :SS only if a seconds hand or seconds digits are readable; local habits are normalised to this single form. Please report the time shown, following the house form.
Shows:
3:52
